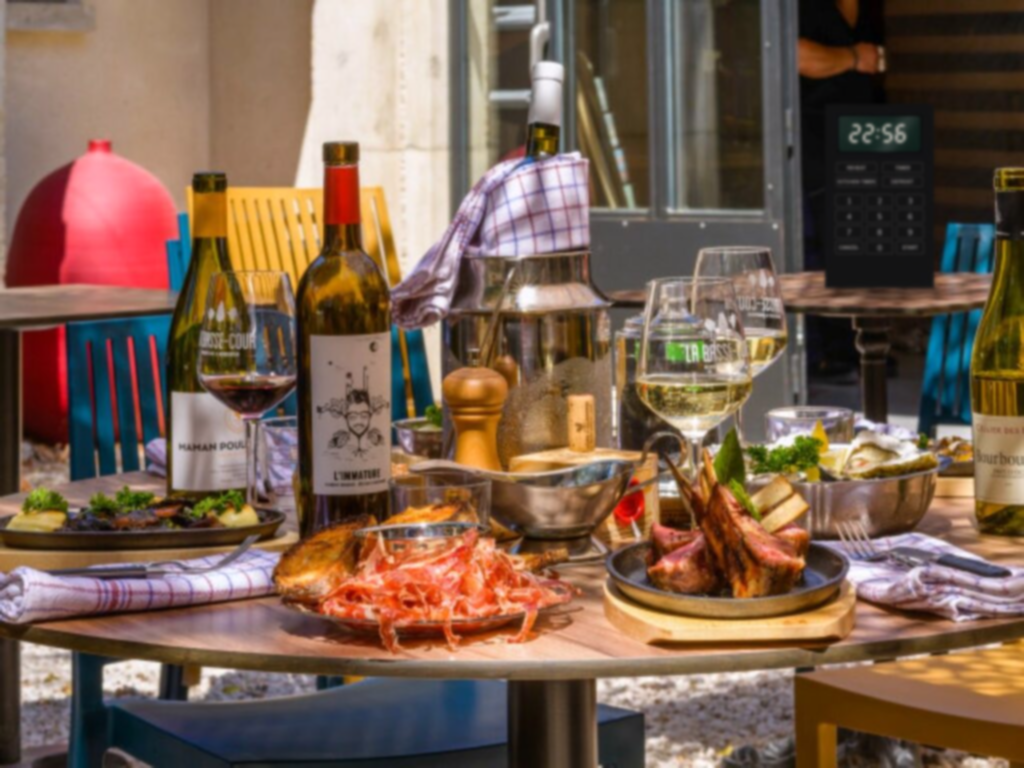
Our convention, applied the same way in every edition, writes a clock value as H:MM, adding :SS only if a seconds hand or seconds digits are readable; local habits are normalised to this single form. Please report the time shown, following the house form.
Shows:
22:56
